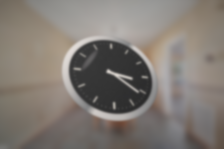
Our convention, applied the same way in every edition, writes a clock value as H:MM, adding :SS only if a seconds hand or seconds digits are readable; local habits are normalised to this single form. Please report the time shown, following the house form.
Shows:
3:21
